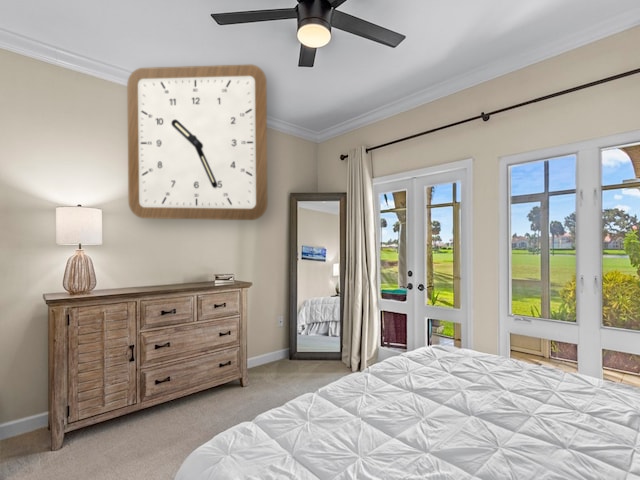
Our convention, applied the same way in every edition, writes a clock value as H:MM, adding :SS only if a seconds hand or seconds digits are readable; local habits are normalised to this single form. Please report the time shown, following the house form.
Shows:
10:26
